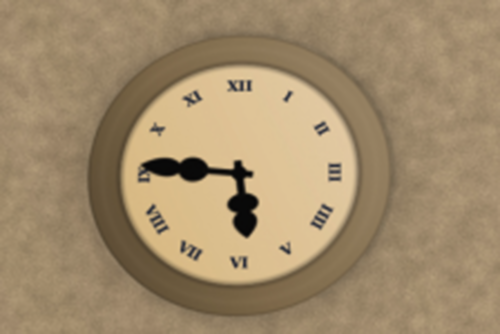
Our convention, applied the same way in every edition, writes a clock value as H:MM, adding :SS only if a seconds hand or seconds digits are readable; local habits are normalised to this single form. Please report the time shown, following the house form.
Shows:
5:46
